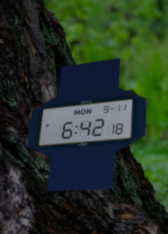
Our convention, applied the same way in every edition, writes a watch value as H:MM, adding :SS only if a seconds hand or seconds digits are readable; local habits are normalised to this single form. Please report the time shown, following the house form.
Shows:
6:42:18
